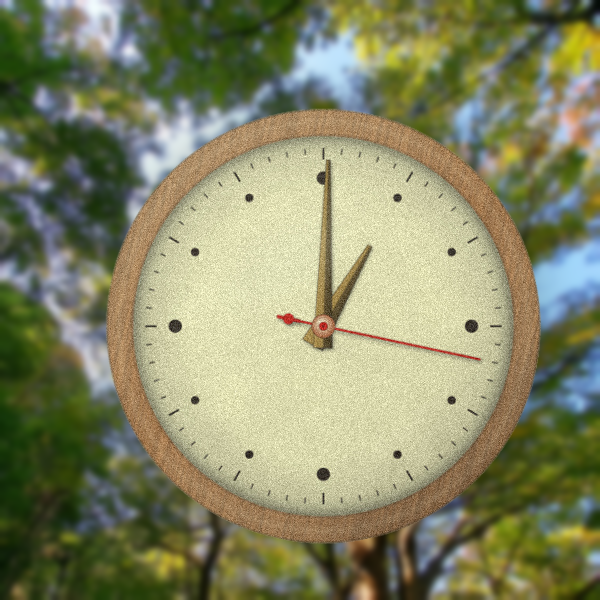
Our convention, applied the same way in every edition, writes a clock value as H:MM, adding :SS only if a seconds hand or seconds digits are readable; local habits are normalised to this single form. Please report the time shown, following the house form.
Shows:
1:00:17
